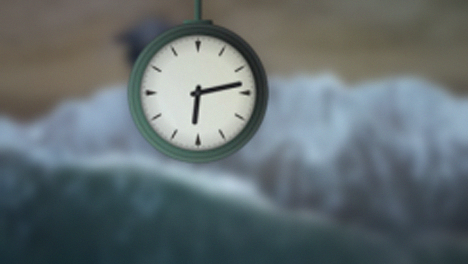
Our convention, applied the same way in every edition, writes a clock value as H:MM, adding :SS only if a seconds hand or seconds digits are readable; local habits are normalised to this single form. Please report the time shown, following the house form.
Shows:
6:13
